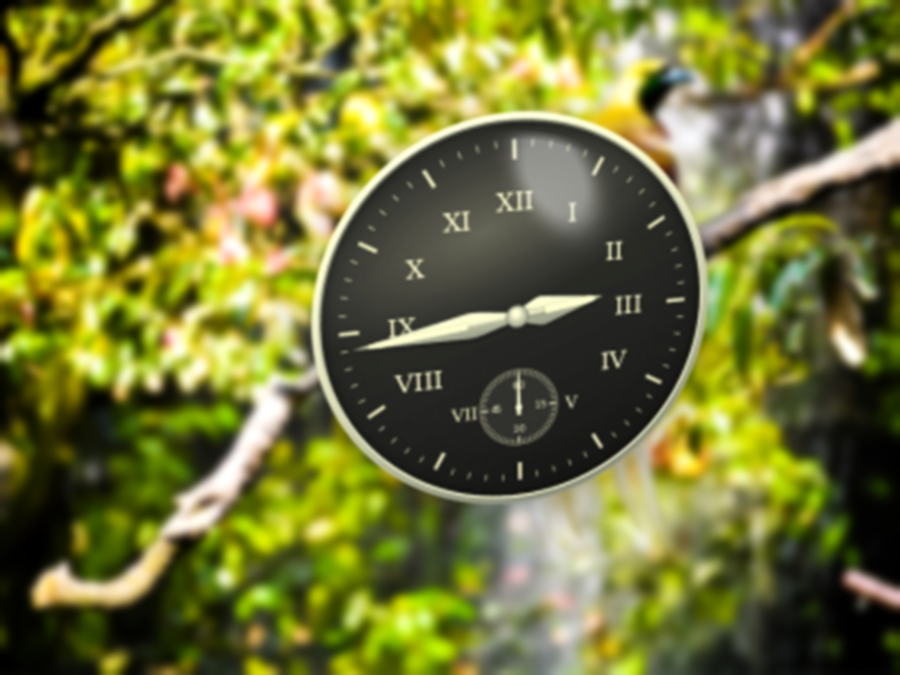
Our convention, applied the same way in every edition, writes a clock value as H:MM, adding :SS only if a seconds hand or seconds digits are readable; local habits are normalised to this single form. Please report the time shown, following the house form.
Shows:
2:44
